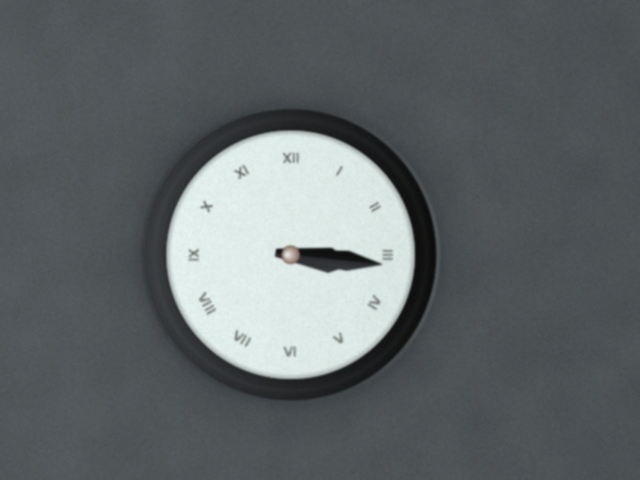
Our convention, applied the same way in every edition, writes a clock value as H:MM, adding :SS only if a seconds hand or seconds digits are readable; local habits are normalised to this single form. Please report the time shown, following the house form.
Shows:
3:16
